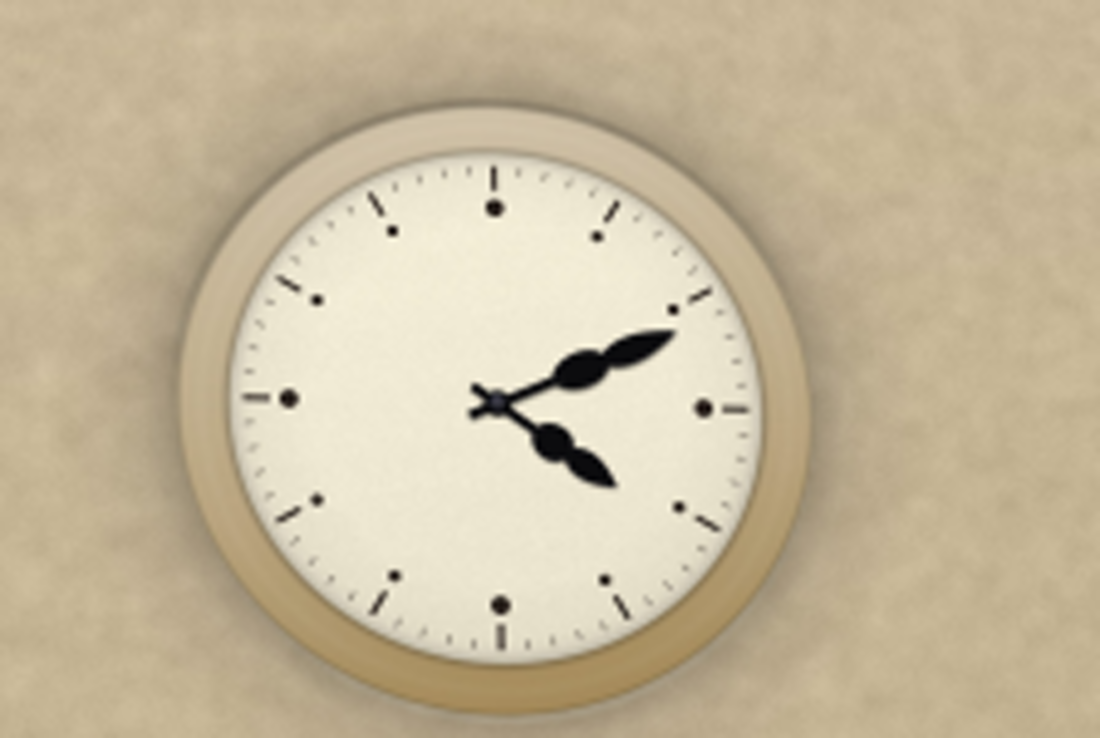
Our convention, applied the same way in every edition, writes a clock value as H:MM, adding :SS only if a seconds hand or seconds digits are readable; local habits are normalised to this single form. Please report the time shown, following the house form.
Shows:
4:11
